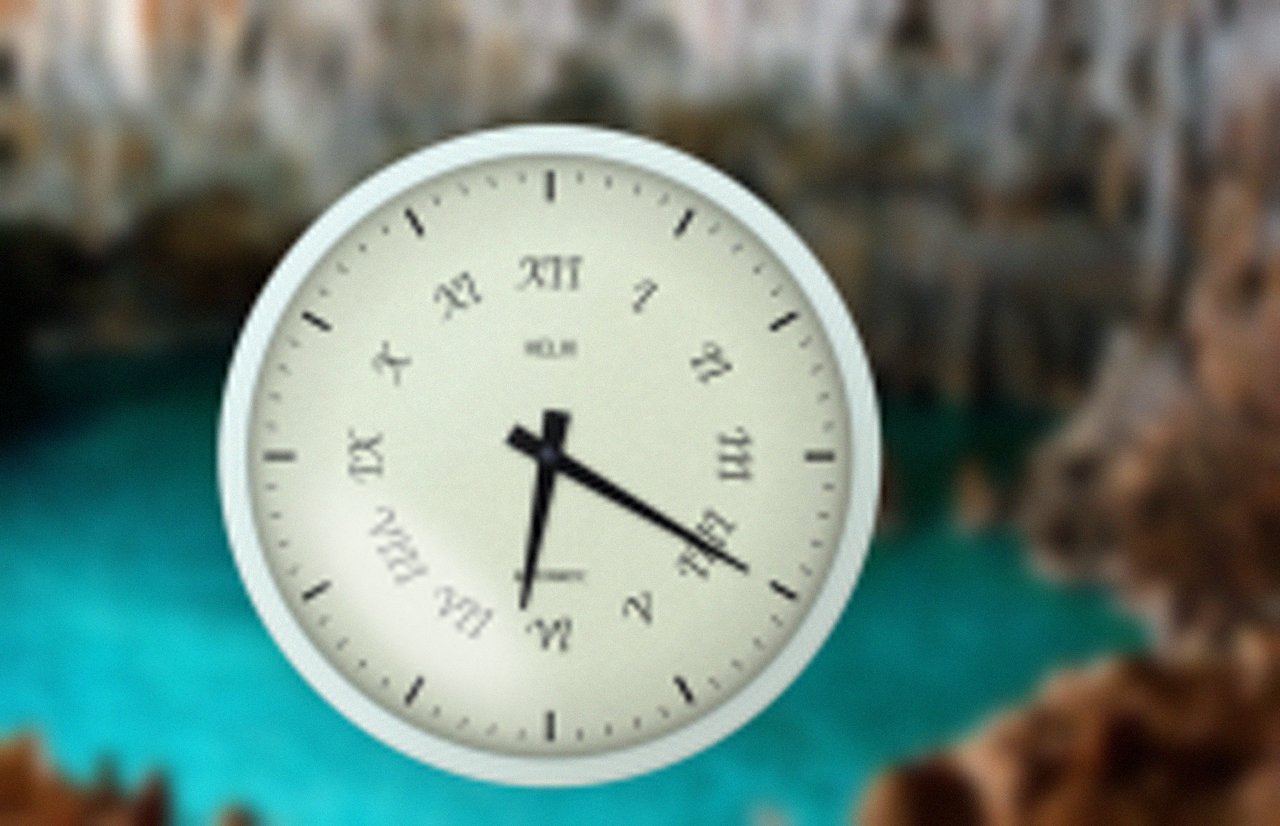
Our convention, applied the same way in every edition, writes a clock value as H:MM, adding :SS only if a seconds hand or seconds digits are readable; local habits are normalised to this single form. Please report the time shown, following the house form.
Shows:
6:20
